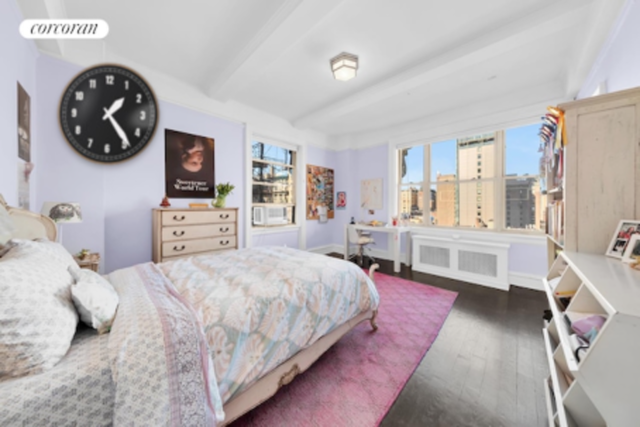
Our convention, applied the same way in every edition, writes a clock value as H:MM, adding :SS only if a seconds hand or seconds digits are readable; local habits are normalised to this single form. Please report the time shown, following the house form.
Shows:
1:24
